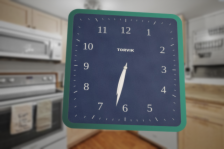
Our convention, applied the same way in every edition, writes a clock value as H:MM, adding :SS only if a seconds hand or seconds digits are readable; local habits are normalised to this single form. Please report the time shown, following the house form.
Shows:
6:32
